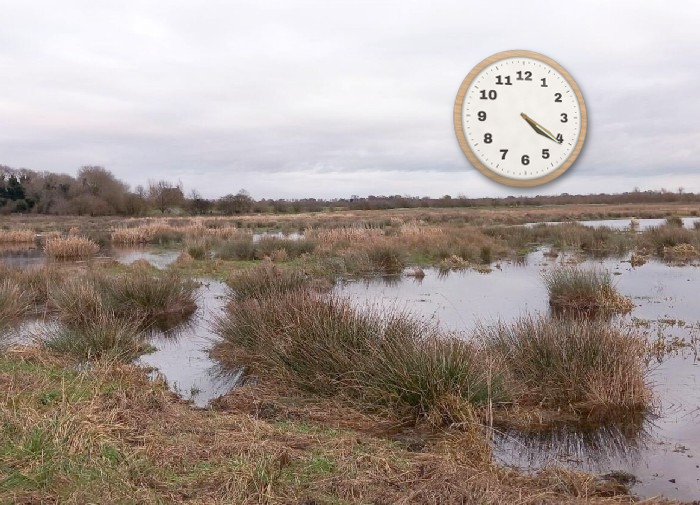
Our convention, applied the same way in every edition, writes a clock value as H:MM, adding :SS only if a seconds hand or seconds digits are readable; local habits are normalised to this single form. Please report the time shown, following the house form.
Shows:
4:21
